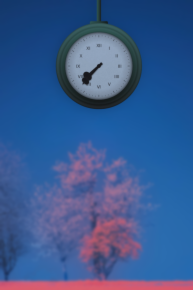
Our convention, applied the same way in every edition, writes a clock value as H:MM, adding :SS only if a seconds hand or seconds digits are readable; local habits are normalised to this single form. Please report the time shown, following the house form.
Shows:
7:37
